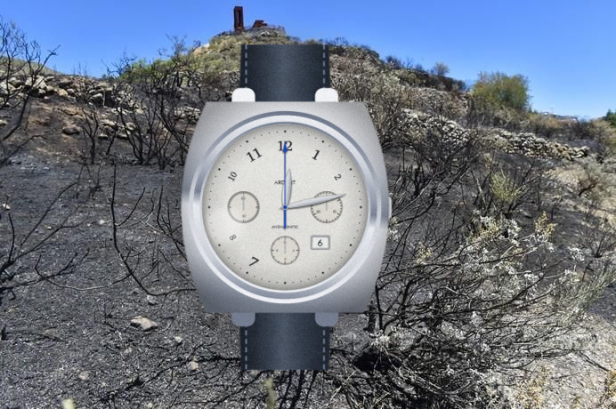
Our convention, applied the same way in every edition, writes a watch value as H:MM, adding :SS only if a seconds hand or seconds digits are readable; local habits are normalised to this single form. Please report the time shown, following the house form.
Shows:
12:13
